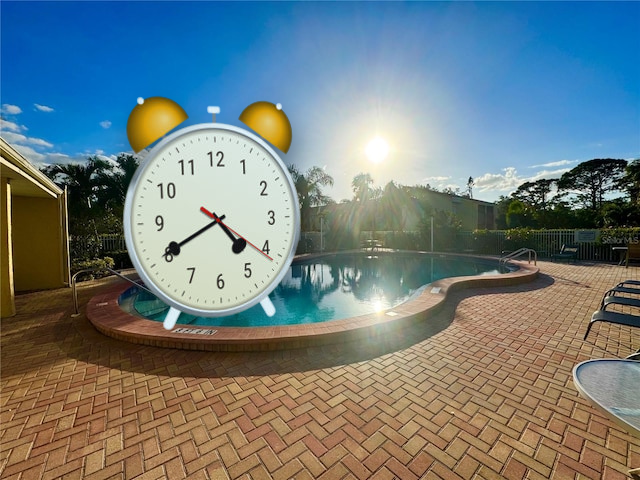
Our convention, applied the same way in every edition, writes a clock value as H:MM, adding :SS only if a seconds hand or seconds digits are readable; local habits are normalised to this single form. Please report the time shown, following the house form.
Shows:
4:40:21
